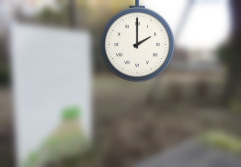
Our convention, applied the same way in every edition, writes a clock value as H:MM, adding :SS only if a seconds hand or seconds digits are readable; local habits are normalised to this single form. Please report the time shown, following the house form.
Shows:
2:00
